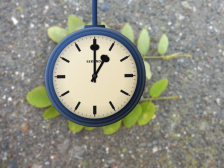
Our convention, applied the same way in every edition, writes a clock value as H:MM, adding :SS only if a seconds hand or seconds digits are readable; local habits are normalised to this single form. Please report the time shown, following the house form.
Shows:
1:00
